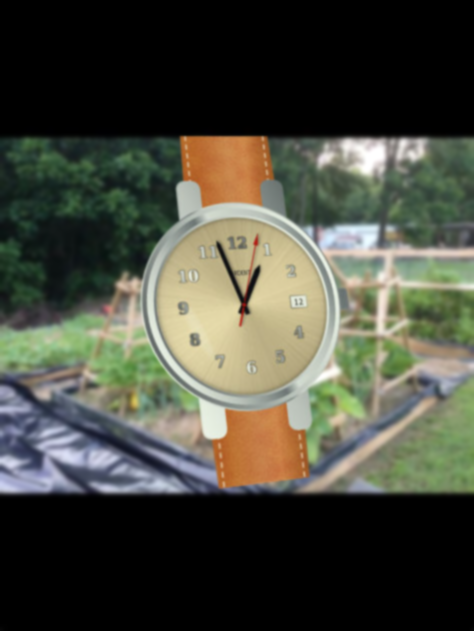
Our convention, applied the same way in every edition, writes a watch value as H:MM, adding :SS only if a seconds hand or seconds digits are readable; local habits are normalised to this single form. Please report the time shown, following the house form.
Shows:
12:57:03
